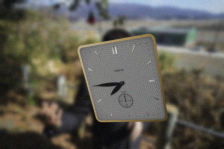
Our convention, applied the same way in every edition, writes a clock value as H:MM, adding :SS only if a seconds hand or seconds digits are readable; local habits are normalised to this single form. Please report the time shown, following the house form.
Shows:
7:45
